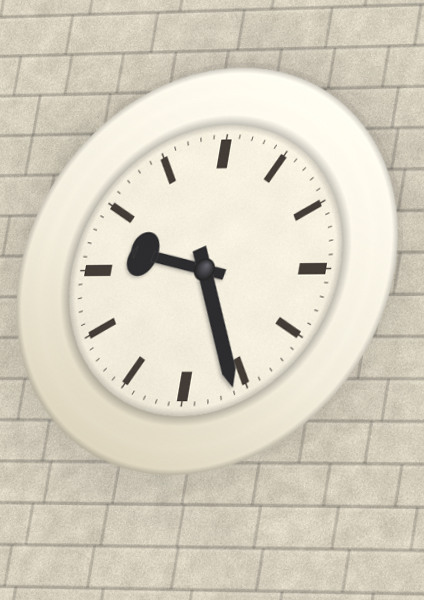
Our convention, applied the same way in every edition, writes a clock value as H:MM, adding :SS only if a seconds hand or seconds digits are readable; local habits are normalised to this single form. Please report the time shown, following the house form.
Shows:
9:26
